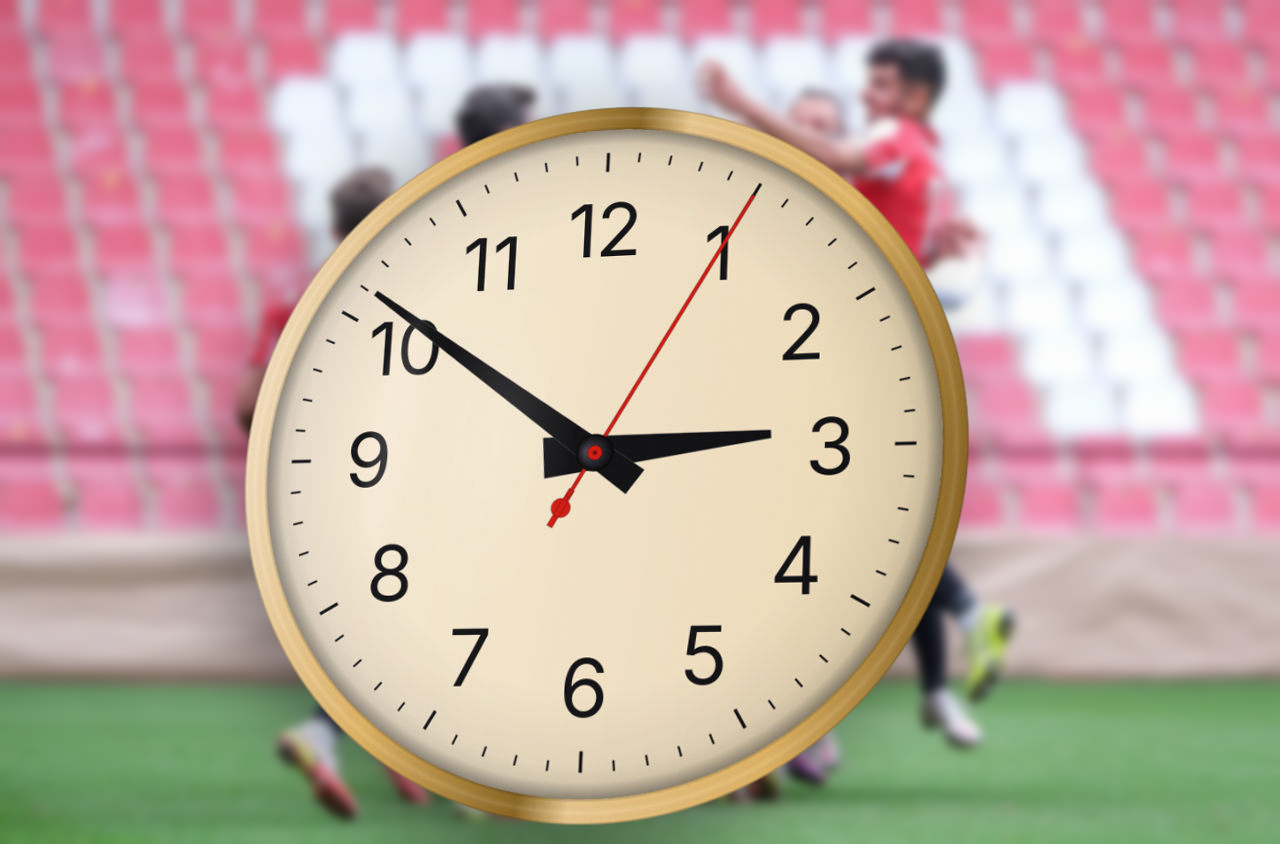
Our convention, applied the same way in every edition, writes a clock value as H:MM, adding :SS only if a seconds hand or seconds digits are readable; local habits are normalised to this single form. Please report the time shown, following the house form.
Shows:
2:51:05
